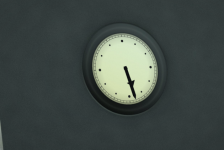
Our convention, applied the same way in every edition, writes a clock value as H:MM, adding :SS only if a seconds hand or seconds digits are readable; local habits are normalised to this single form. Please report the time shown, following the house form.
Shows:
5:28
